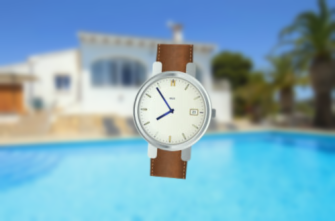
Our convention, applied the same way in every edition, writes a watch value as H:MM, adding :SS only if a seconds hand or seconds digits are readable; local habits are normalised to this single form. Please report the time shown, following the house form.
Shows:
7:54
